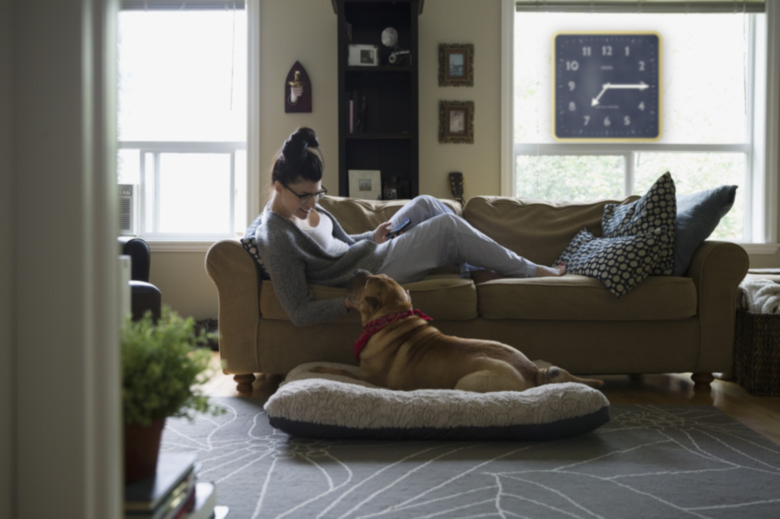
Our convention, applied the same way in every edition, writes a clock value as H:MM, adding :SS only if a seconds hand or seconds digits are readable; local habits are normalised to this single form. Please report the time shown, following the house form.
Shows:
7:15
